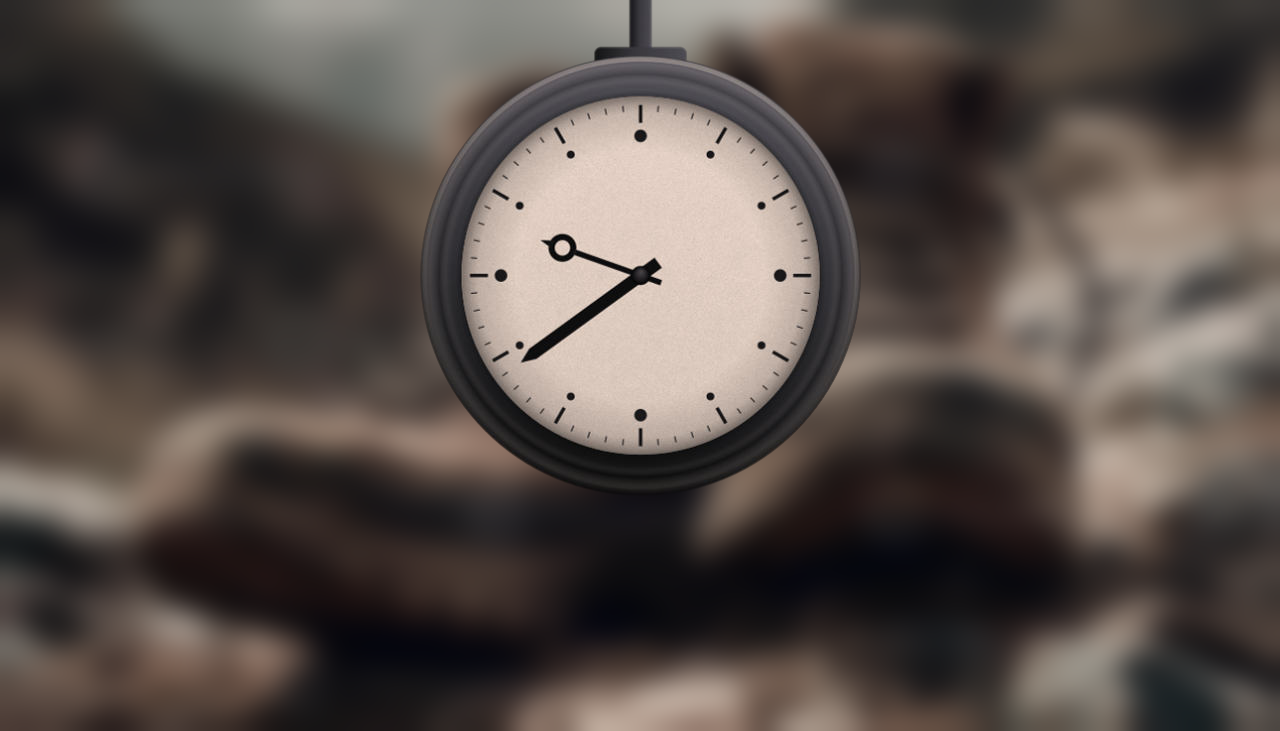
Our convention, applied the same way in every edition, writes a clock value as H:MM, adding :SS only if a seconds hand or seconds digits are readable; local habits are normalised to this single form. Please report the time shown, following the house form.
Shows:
9:39
